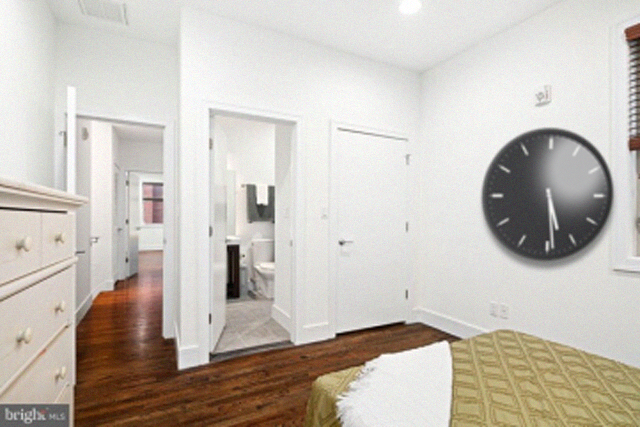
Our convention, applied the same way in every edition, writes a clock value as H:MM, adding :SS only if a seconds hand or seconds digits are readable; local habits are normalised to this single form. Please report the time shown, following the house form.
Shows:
5:29
